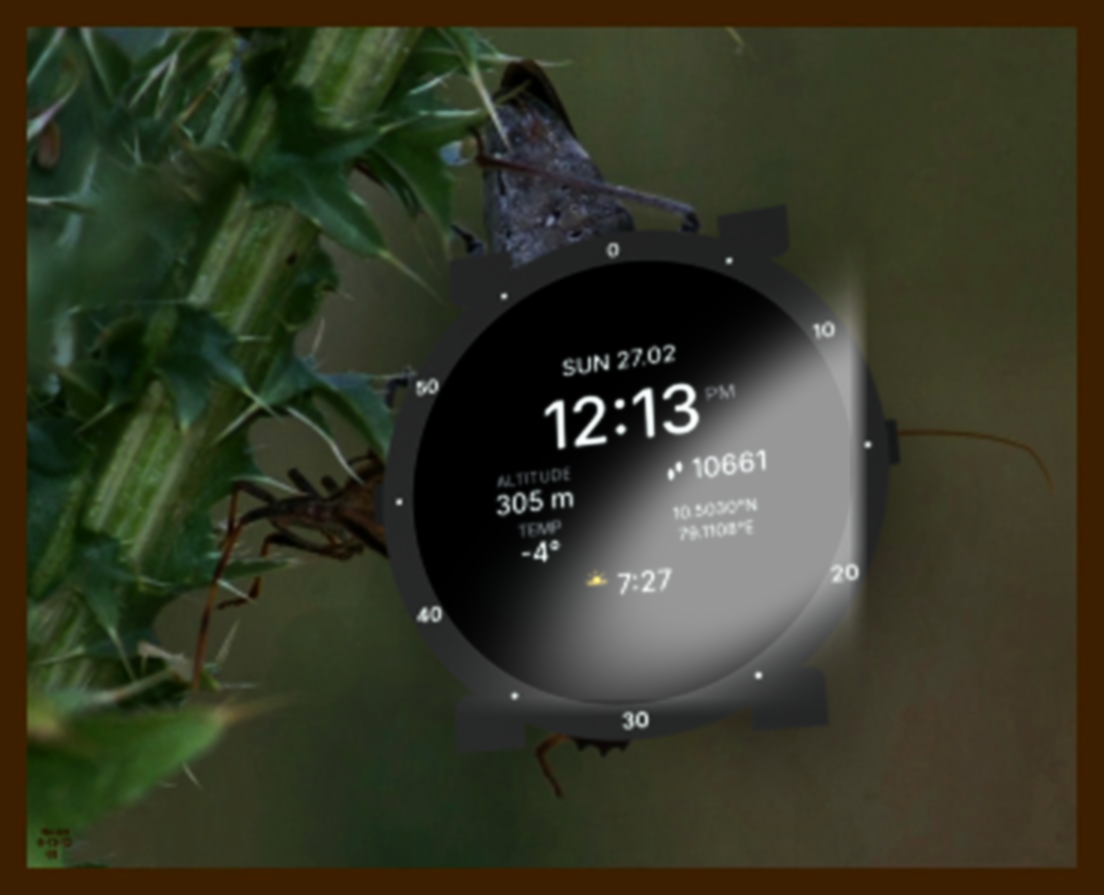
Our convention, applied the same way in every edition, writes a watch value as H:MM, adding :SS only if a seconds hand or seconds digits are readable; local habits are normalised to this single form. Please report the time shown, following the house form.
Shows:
12:13
